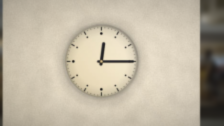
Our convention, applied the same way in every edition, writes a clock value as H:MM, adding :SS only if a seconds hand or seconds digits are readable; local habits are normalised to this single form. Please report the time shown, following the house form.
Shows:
12:15
